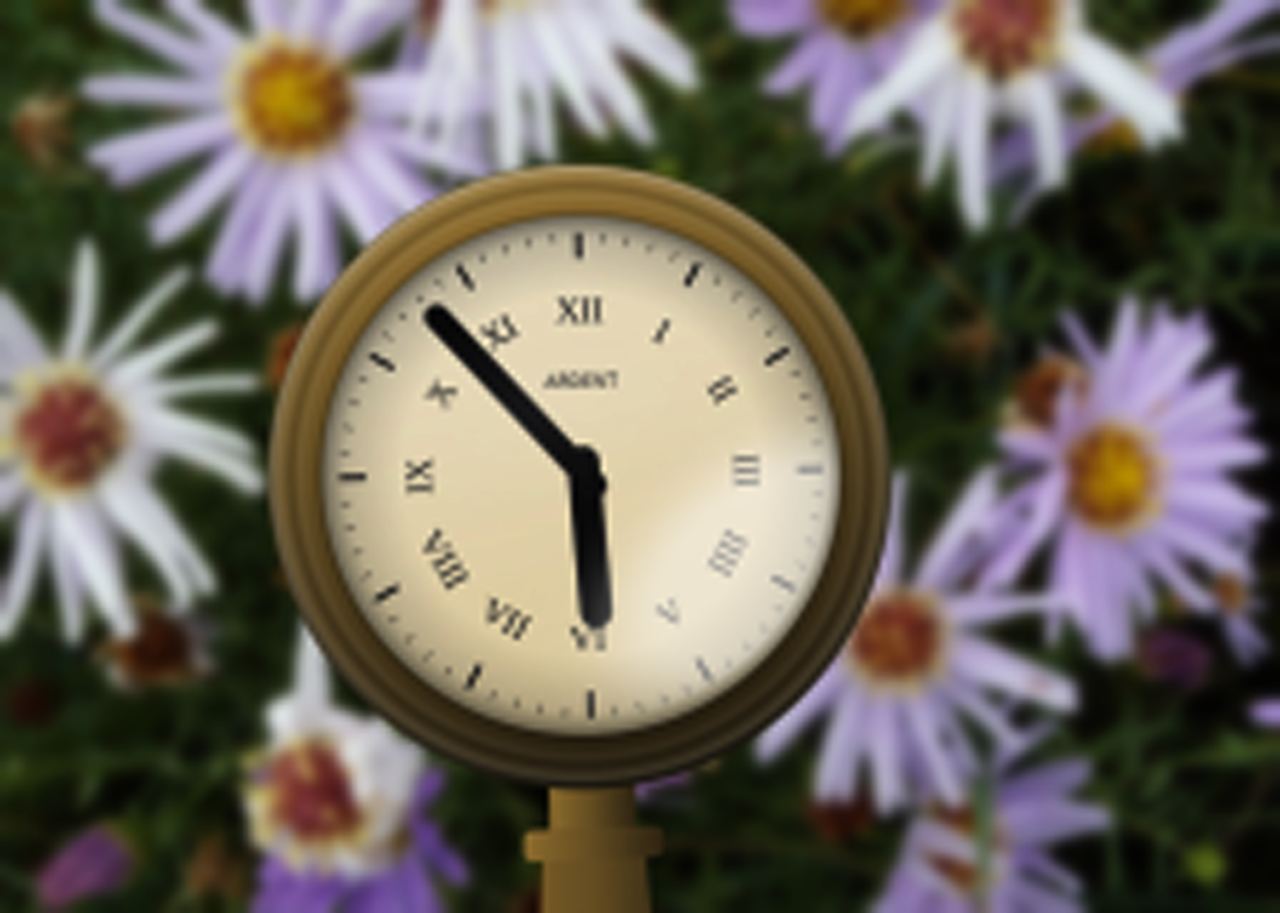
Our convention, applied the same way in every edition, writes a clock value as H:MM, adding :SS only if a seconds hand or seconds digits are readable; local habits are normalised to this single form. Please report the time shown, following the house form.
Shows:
5:53
